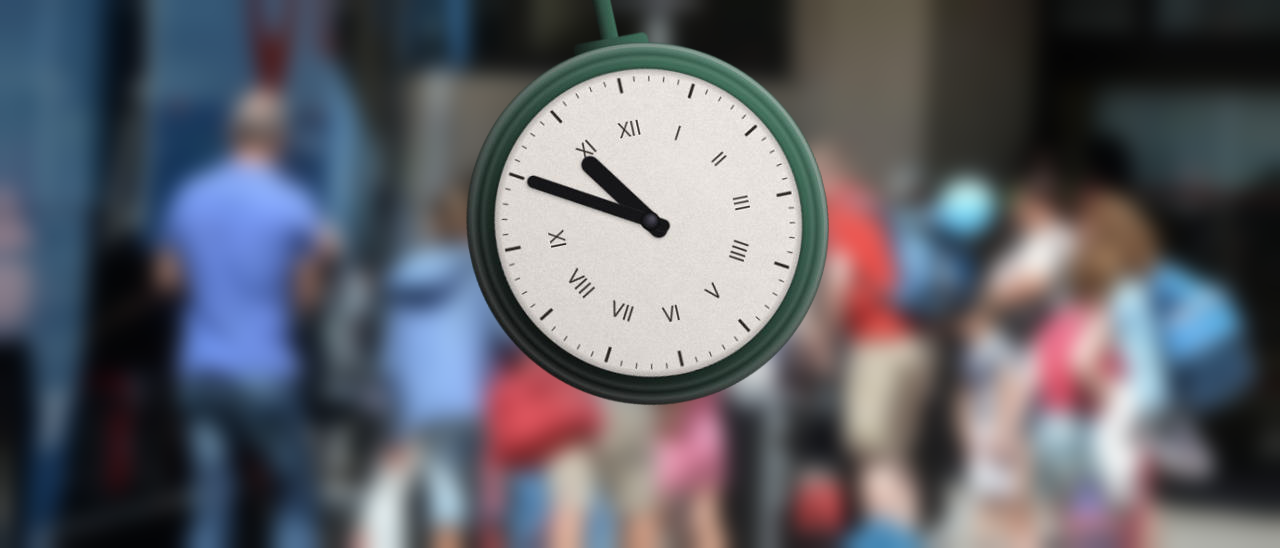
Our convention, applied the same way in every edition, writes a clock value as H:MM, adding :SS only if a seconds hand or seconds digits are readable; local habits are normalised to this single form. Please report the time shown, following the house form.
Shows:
10:50
